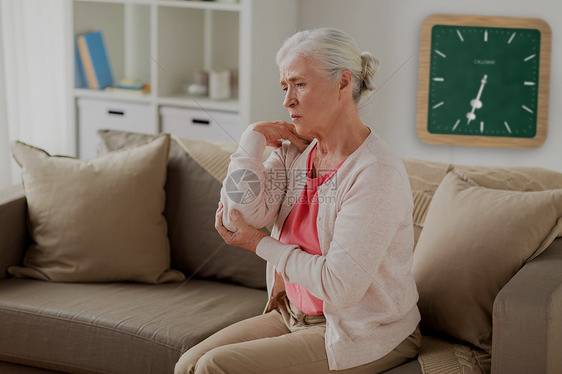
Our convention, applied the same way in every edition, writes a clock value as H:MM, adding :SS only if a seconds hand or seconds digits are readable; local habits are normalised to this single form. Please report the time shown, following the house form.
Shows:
6:33
